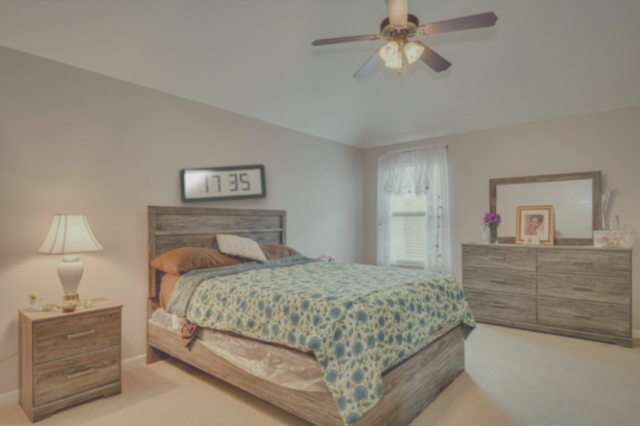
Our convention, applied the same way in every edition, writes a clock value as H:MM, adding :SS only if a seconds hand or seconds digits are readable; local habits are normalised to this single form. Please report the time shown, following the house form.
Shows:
17:35
